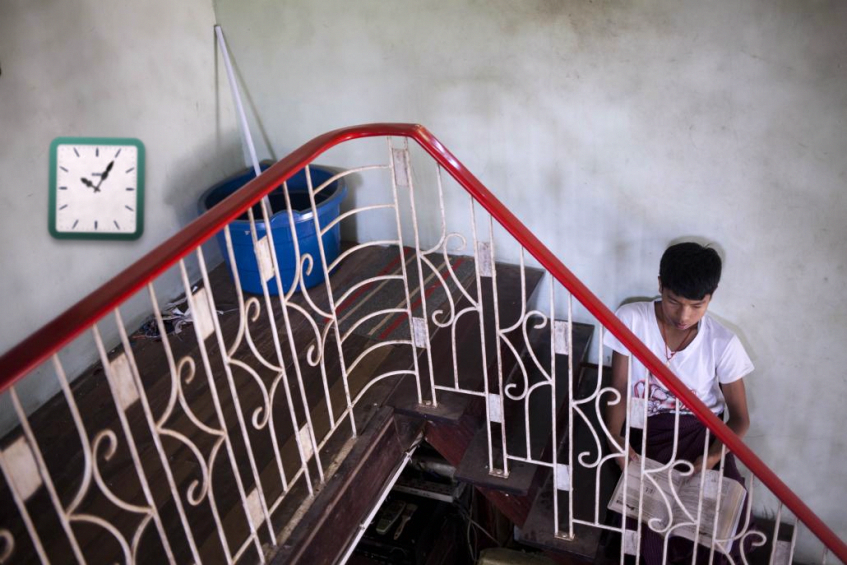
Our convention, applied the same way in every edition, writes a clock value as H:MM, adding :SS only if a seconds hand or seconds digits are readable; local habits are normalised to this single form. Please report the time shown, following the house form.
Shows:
10:05
